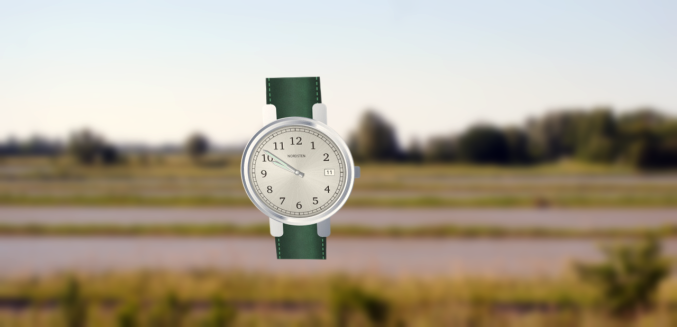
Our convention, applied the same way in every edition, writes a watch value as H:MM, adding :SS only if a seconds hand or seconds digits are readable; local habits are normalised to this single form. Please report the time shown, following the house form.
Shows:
9:51
